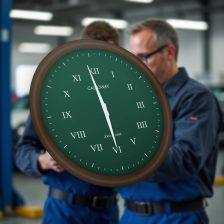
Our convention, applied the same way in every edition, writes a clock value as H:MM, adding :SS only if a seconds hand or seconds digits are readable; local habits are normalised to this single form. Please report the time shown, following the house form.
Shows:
5:59
